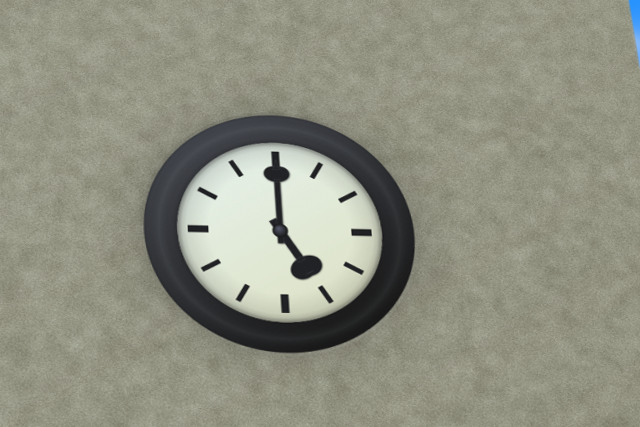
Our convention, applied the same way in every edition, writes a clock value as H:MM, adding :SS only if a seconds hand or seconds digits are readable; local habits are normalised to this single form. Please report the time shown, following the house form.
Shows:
5:00
